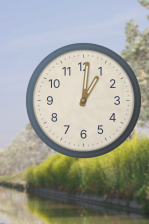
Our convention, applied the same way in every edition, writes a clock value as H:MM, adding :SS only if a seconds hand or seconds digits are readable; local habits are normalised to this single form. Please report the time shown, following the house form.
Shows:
1:01
